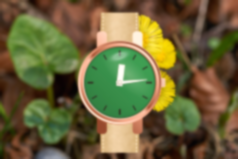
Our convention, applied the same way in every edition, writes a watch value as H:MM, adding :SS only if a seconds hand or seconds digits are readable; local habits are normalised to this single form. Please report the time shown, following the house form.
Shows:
12:14
